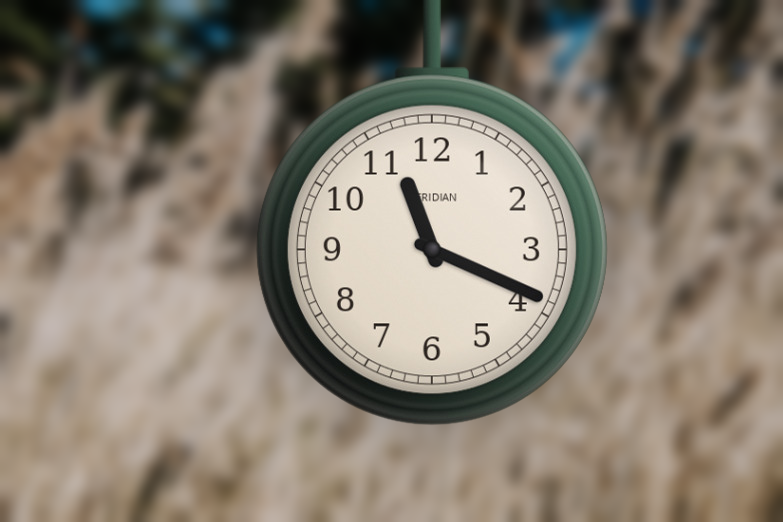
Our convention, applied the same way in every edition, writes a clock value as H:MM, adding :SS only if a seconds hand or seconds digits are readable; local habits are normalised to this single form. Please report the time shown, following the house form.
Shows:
11:19
